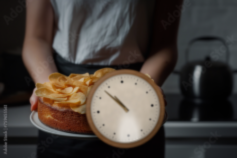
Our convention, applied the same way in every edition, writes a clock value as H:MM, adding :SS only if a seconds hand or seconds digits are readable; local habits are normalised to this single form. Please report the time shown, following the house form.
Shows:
10:53
